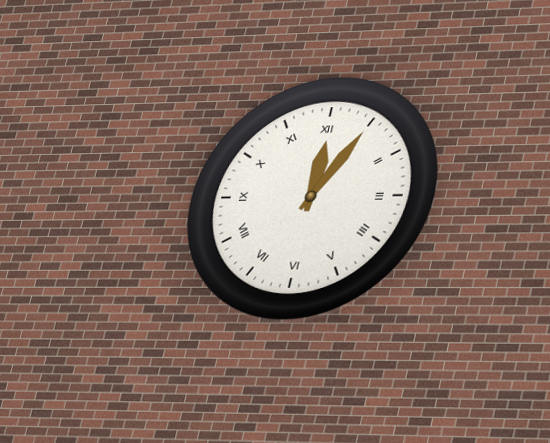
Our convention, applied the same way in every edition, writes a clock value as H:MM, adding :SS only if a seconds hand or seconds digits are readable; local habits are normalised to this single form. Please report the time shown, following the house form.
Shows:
12:05
